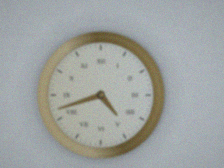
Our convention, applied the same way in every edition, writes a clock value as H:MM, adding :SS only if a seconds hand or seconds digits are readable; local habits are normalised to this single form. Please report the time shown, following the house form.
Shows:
4:42
